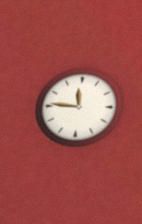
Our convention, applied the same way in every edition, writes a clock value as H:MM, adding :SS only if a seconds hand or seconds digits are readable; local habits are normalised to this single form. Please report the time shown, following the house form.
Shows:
11:46
